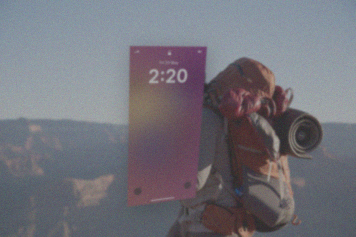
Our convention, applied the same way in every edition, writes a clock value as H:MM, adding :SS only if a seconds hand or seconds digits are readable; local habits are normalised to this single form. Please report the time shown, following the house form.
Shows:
2:20
